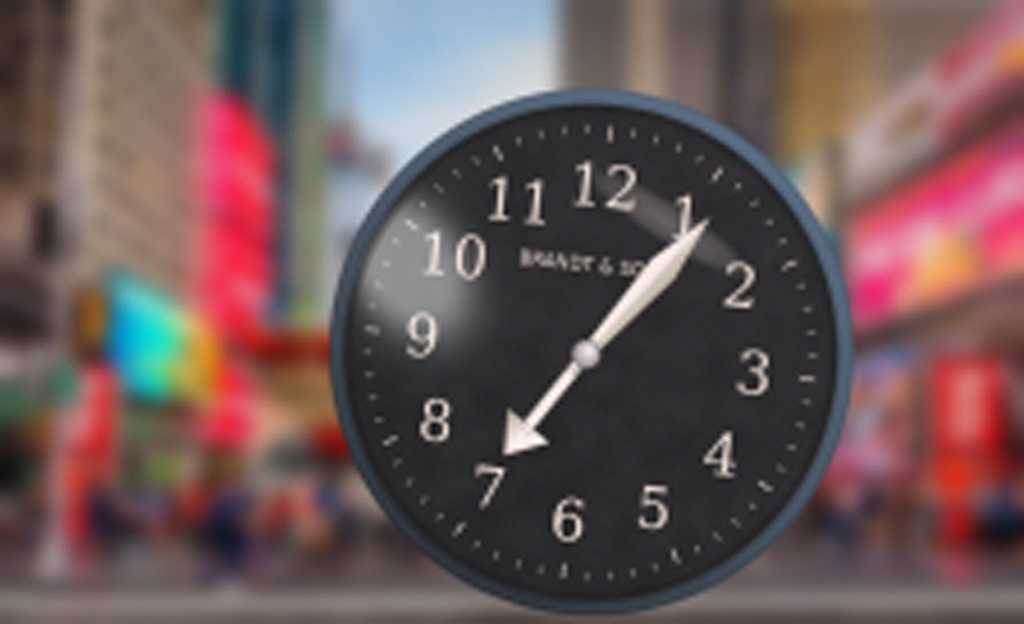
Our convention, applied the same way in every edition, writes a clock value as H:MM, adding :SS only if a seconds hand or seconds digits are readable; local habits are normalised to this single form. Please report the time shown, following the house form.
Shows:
7:06
